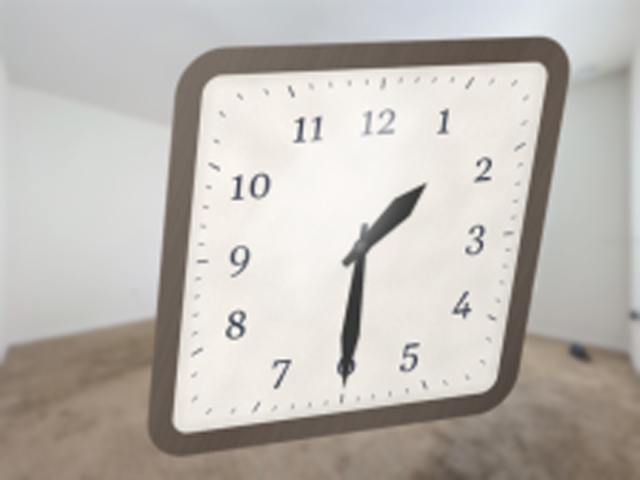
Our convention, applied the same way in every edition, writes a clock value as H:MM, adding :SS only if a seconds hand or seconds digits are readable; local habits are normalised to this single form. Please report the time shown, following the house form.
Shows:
1:30
